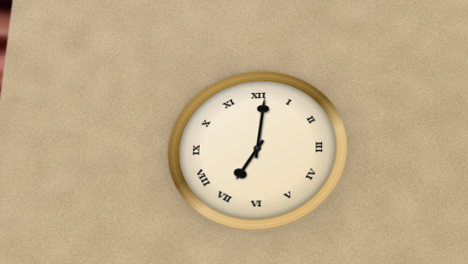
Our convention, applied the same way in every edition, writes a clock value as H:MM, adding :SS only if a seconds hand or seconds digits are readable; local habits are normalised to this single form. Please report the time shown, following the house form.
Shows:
7:01
